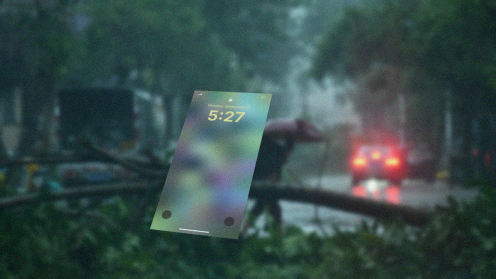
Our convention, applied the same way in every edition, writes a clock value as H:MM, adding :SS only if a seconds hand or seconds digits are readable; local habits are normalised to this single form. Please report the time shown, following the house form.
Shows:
5:27
